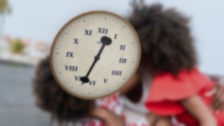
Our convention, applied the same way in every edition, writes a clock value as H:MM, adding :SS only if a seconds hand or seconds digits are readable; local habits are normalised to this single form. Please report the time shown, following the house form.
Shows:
12:33
